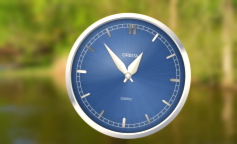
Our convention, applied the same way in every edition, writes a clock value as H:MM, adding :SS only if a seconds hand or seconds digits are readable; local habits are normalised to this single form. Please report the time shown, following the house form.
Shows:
12:53
